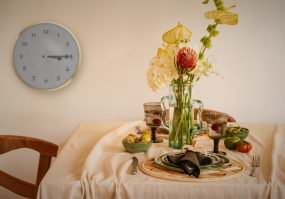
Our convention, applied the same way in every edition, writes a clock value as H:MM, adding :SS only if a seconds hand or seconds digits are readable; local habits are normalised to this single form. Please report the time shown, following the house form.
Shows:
3:15
